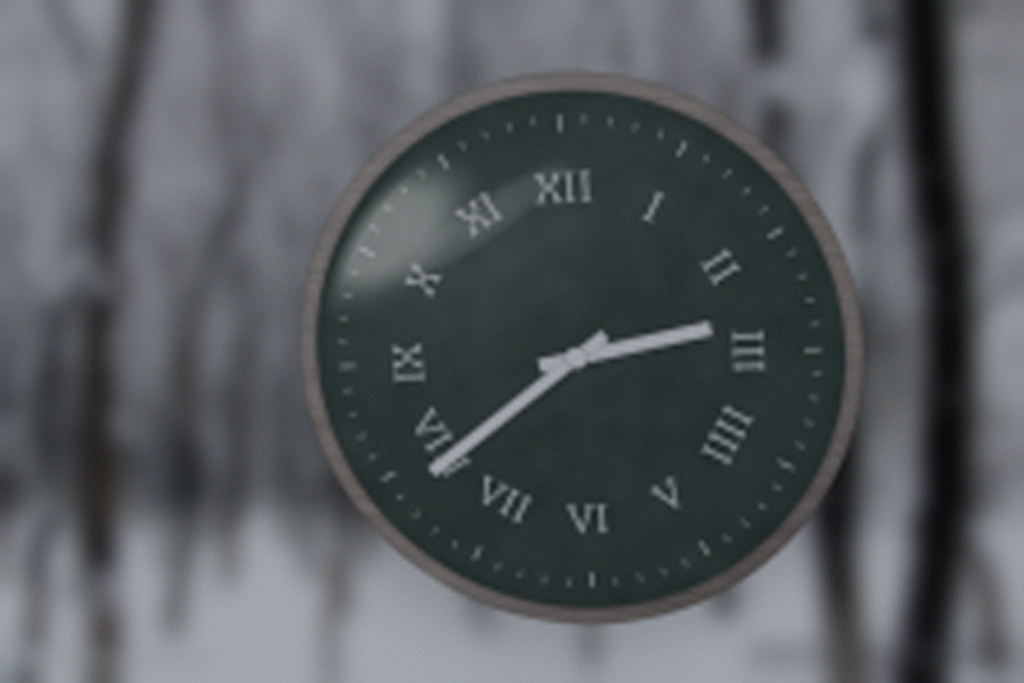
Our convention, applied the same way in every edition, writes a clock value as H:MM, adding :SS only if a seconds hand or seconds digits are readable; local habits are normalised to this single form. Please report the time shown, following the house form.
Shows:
2:39
